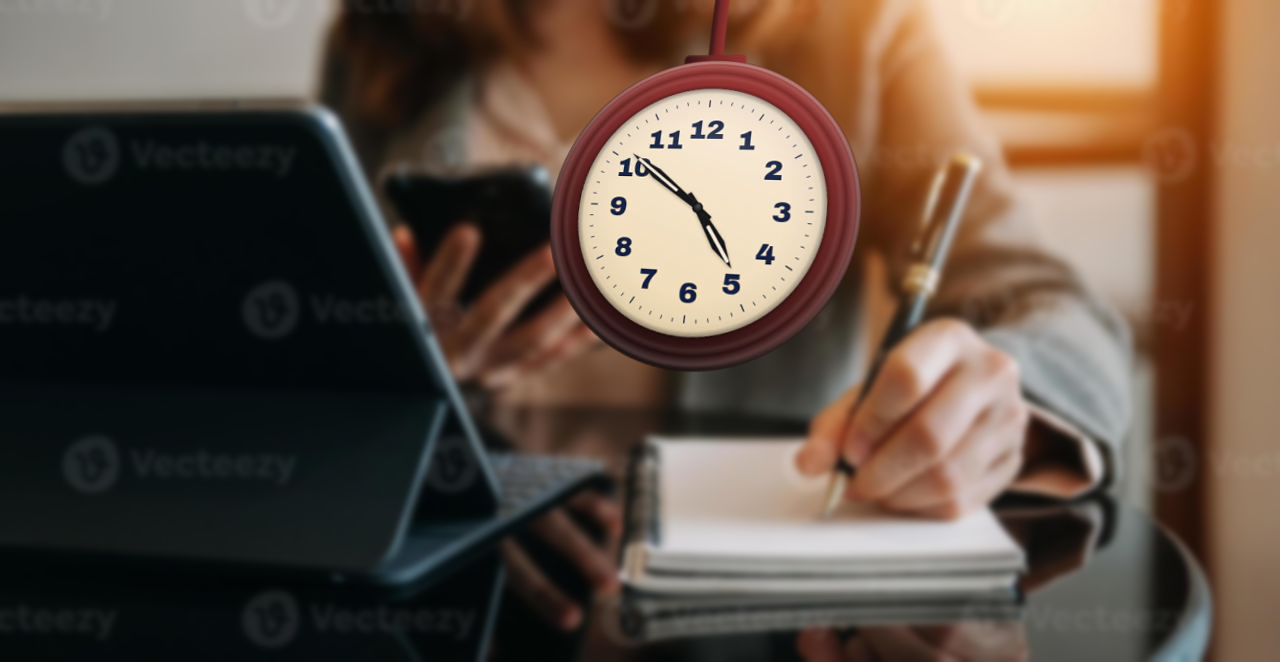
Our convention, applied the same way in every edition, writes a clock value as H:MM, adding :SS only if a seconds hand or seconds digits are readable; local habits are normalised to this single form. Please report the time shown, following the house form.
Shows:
4:51
